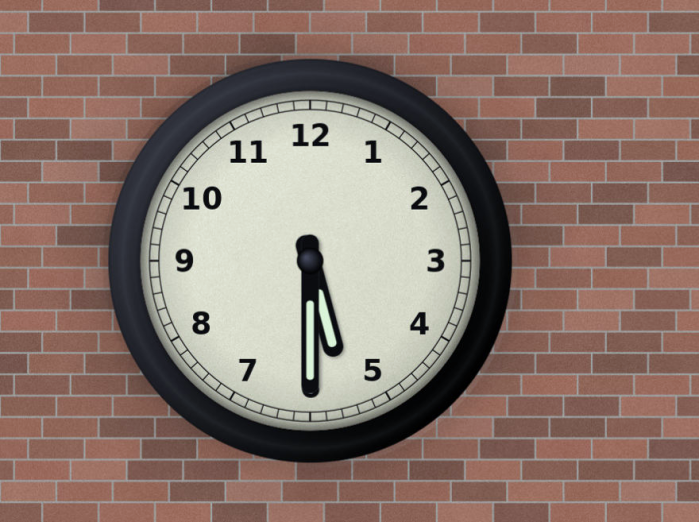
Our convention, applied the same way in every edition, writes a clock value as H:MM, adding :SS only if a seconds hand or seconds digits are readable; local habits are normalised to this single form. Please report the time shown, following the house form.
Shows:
5:30
